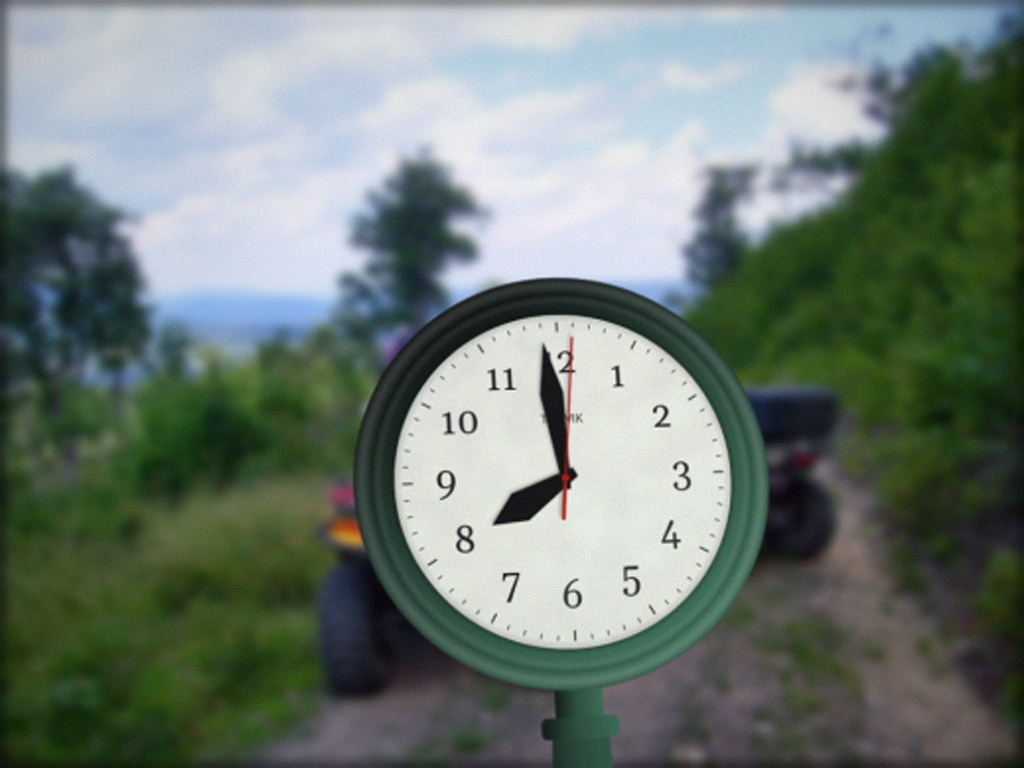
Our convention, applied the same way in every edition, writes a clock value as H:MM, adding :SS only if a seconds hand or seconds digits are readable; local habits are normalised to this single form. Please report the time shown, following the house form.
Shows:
7:59:01
